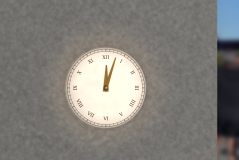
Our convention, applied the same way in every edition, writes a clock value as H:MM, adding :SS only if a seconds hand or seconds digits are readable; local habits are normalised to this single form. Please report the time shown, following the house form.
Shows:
12:03
